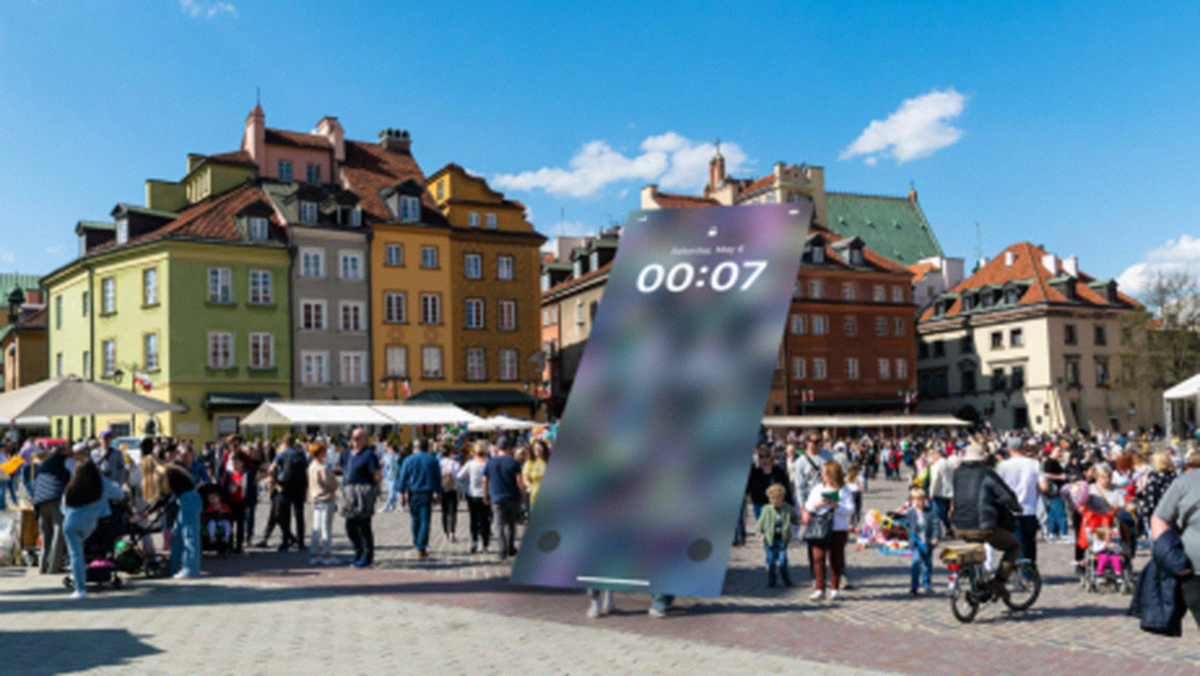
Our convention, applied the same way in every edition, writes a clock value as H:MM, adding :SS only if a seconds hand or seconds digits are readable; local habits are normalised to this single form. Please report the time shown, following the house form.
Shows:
0:07
